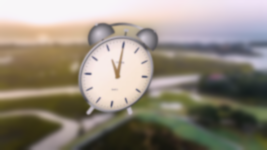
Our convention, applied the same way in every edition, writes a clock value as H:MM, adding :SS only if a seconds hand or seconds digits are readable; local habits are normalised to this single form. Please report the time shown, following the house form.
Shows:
11:00
